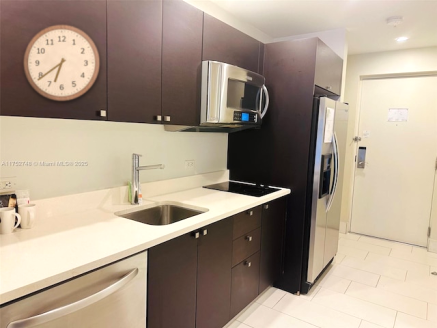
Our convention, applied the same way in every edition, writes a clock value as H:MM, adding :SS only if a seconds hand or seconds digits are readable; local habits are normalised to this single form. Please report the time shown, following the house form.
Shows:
6:39
